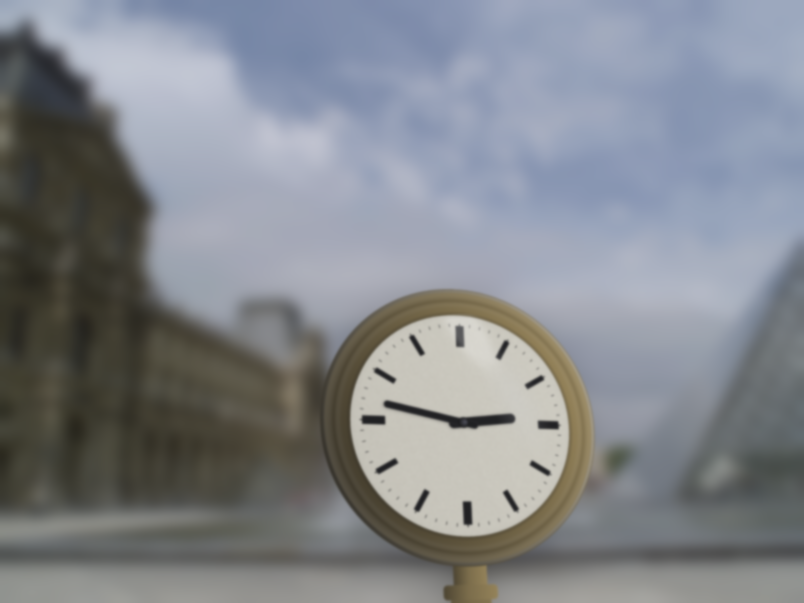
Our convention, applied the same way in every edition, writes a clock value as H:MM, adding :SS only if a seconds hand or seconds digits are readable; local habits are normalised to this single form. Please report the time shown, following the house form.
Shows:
2:47
